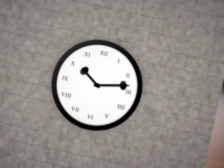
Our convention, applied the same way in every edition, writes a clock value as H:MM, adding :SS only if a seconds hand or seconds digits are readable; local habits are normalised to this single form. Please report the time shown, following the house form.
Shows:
10:13
